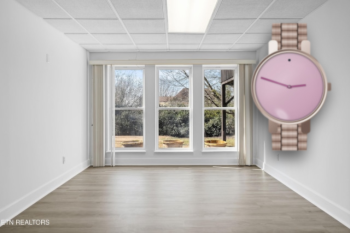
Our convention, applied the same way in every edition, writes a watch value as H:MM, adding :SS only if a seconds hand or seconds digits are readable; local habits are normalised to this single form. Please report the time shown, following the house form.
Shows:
2:48
